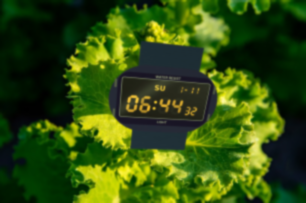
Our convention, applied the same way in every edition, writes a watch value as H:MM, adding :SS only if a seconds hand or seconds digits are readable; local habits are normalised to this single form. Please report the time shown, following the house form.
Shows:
6:44
